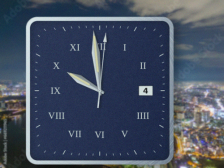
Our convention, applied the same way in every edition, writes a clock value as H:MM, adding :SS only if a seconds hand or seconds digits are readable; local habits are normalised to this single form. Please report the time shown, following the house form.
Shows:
9:59:01
